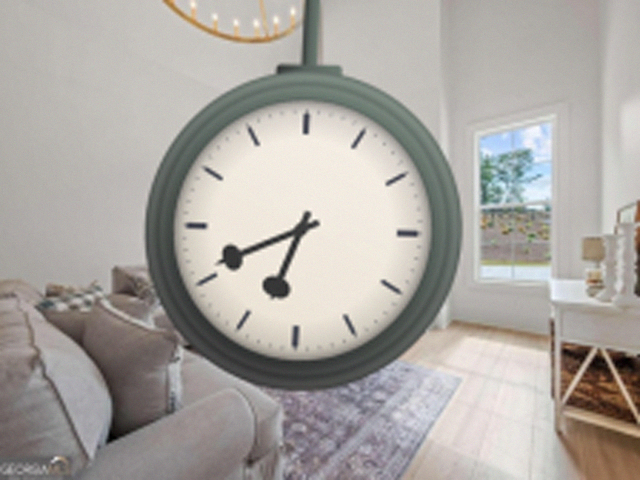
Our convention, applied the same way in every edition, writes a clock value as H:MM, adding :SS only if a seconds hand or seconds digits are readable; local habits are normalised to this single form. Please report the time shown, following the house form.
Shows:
6:41
